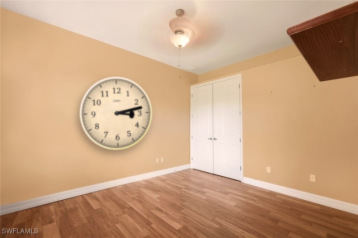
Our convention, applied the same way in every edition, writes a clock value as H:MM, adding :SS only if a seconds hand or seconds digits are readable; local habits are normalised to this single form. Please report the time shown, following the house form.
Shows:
3:13
